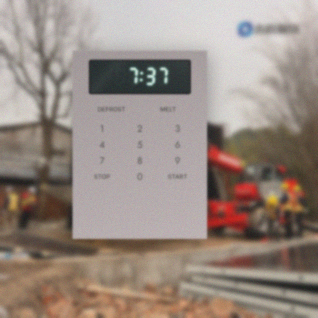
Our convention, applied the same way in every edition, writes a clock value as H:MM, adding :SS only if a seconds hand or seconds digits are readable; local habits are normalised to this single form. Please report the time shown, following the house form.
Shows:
7:37
